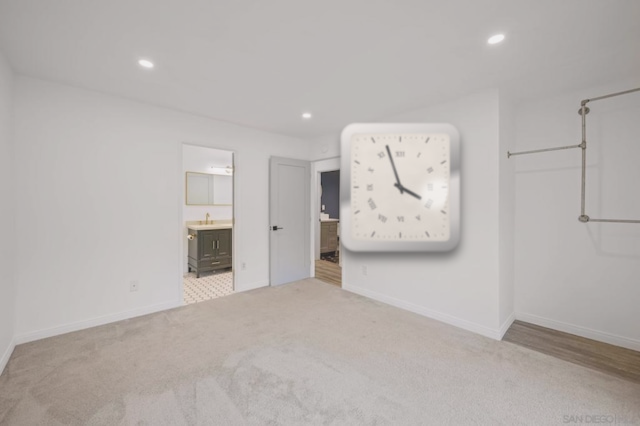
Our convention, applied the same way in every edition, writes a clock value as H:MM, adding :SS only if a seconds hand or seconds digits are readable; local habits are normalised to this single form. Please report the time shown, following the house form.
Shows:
3:57
